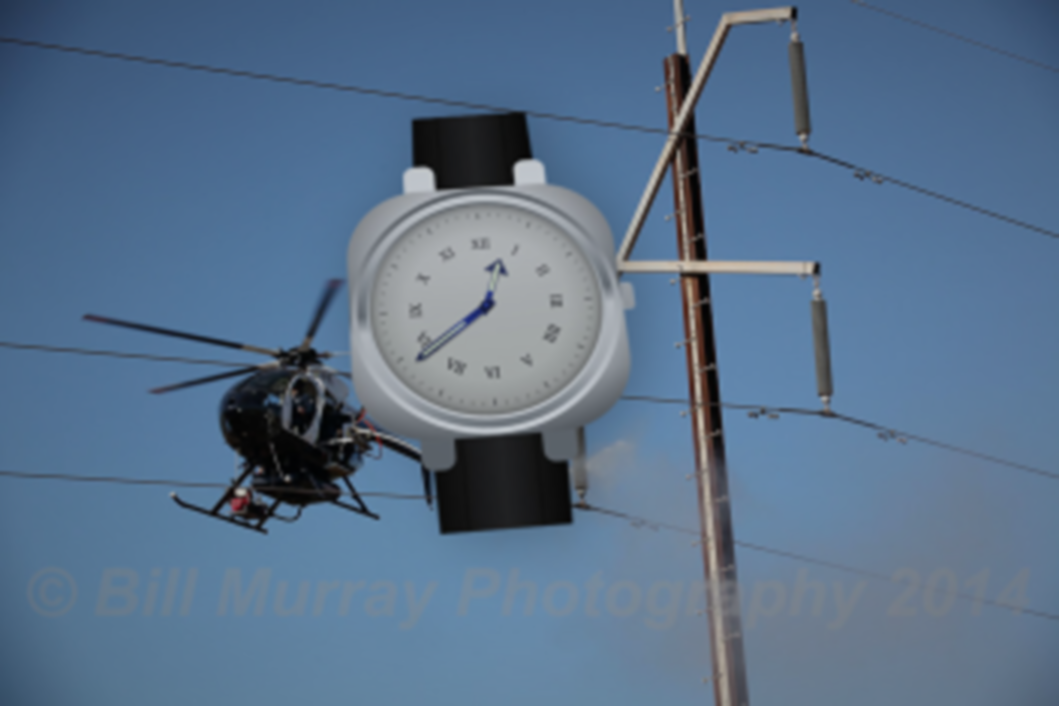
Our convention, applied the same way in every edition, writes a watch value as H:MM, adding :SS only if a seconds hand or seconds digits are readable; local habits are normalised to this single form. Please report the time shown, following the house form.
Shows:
12:39
